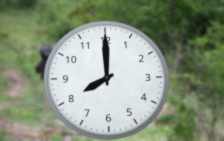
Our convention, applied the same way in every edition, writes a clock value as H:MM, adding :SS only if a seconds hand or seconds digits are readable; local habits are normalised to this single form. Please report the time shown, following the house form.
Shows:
8:00
